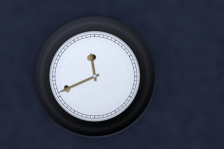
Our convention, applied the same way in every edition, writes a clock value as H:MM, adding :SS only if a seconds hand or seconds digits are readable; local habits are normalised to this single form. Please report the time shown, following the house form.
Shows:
11:41
